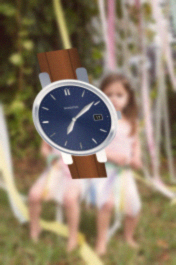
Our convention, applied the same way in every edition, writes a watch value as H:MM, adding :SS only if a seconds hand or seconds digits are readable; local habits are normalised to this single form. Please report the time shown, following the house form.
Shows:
7:09
